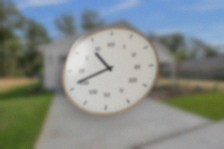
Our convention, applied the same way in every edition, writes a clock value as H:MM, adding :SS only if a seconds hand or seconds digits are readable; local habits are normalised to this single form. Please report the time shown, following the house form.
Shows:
10:41
